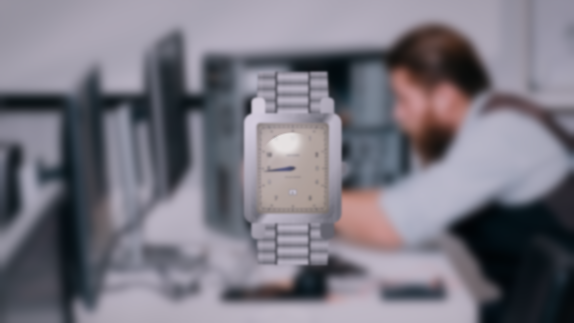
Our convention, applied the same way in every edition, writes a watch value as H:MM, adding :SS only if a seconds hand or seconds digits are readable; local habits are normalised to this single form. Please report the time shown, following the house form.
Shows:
8:44
